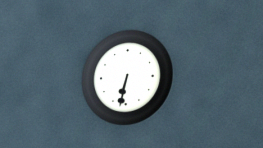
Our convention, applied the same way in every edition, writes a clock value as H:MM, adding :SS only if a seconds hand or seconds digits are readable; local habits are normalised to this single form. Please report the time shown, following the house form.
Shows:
6:32
